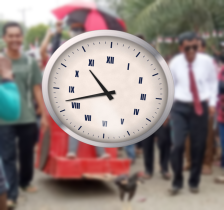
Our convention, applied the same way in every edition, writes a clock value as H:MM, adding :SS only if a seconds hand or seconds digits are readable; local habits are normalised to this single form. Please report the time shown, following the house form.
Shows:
10:42
